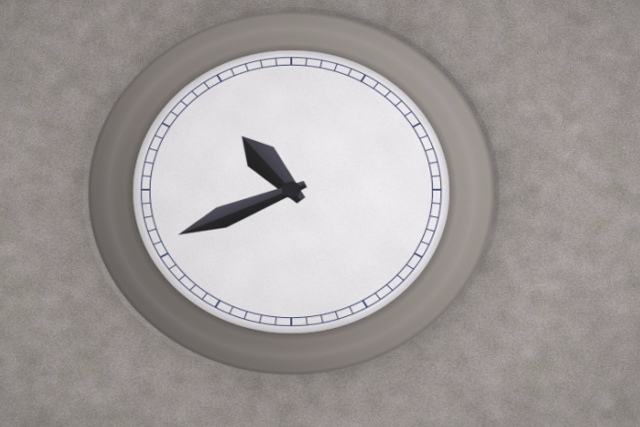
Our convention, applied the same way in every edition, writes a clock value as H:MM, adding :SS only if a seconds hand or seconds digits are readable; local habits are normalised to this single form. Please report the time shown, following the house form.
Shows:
10:41
